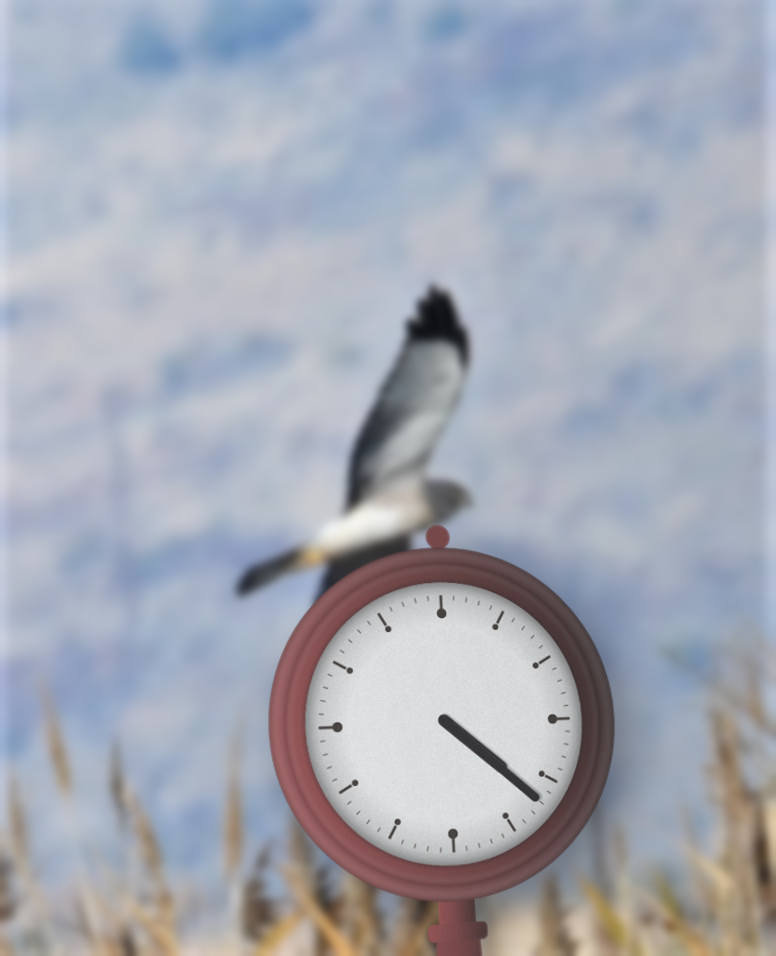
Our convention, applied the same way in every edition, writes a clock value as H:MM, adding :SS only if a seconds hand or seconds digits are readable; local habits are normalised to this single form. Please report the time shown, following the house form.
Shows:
4:22
